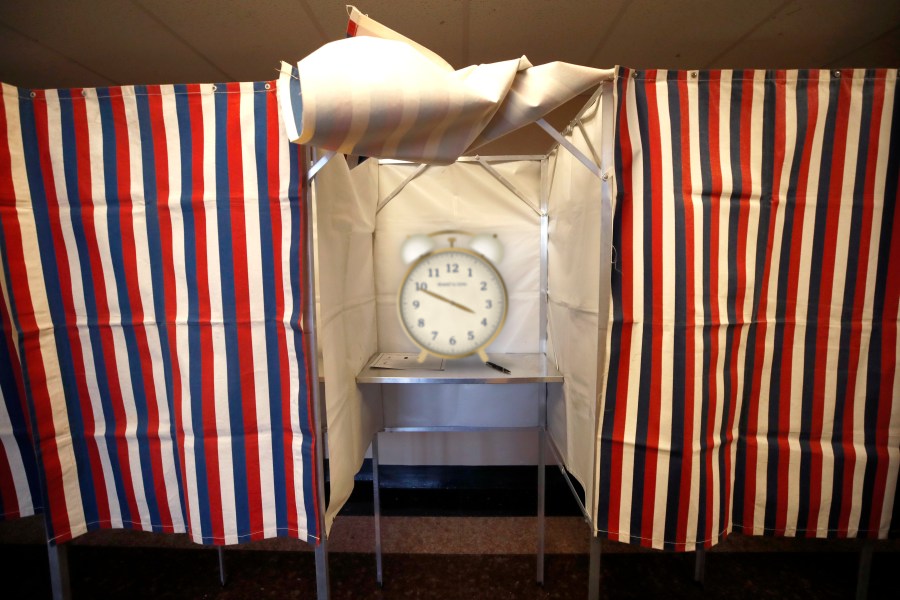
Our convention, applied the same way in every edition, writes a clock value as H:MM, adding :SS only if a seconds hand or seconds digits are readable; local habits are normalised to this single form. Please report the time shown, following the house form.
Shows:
3:49
